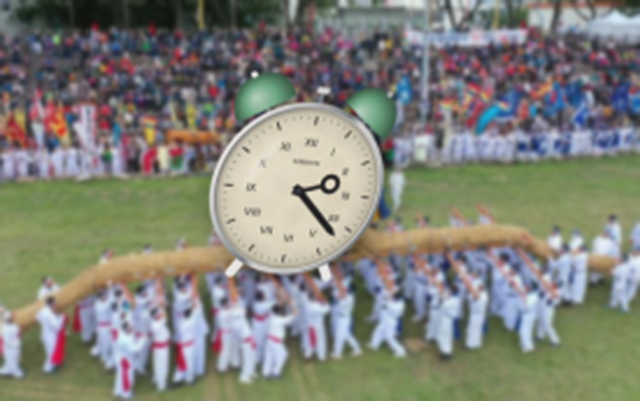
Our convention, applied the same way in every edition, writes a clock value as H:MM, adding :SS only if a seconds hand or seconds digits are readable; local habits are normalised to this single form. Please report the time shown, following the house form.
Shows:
2:22
